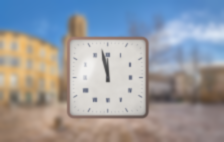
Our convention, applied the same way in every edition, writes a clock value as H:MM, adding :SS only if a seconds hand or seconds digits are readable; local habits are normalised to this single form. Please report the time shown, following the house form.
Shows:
11:58
